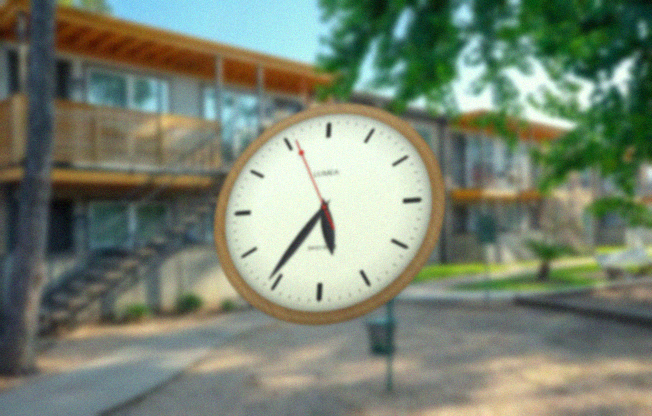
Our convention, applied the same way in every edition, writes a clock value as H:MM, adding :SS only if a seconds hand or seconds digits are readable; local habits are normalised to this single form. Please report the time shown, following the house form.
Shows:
5:35:56
